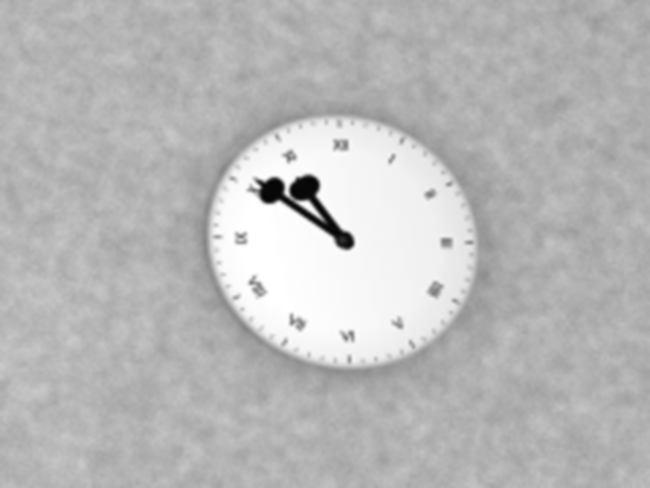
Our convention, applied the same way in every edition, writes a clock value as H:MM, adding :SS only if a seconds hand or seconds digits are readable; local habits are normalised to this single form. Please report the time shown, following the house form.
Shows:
10:51
